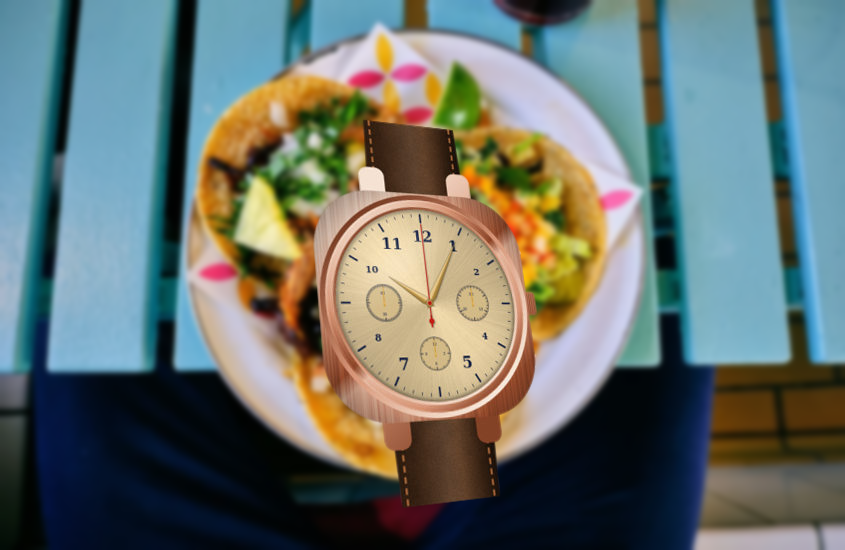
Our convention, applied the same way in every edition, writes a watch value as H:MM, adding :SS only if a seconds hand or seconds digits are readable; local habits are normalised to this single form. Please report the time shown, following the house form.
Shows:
10:05
